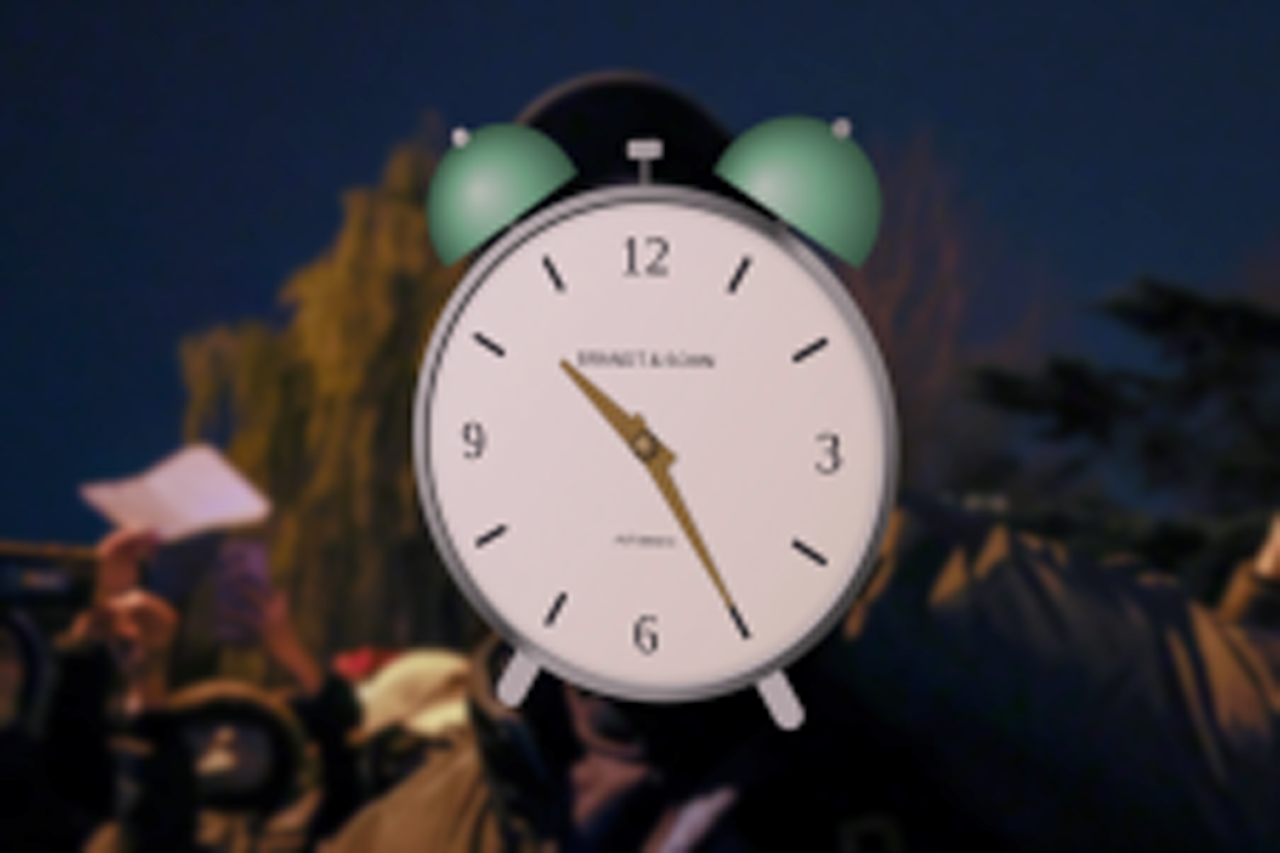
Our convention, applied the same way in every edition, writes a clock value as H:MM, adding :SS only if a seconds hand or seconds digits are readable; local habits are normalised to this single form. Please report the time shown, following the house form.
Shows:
10:25
